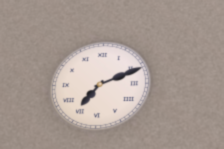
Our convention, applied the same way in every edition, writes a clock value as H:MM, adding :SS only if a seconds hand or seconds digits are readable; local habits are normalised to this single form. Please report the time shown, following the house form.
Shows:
7:11
